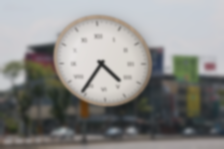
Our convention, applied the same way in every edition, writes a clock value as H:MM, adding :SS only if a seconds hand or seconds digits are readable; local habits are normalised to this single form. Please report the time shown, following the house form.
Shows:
4:36
